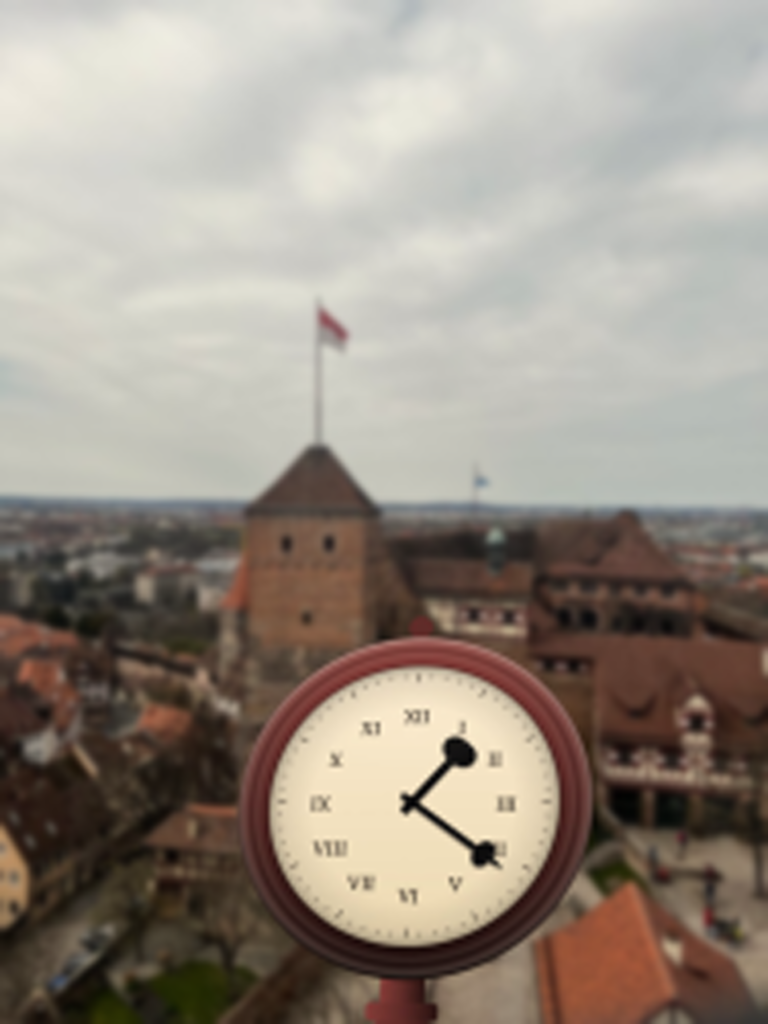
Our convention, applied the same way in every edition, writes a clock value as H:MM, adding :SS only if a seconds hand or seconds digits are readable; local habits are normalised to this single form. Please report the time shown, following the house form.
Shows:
1:21
